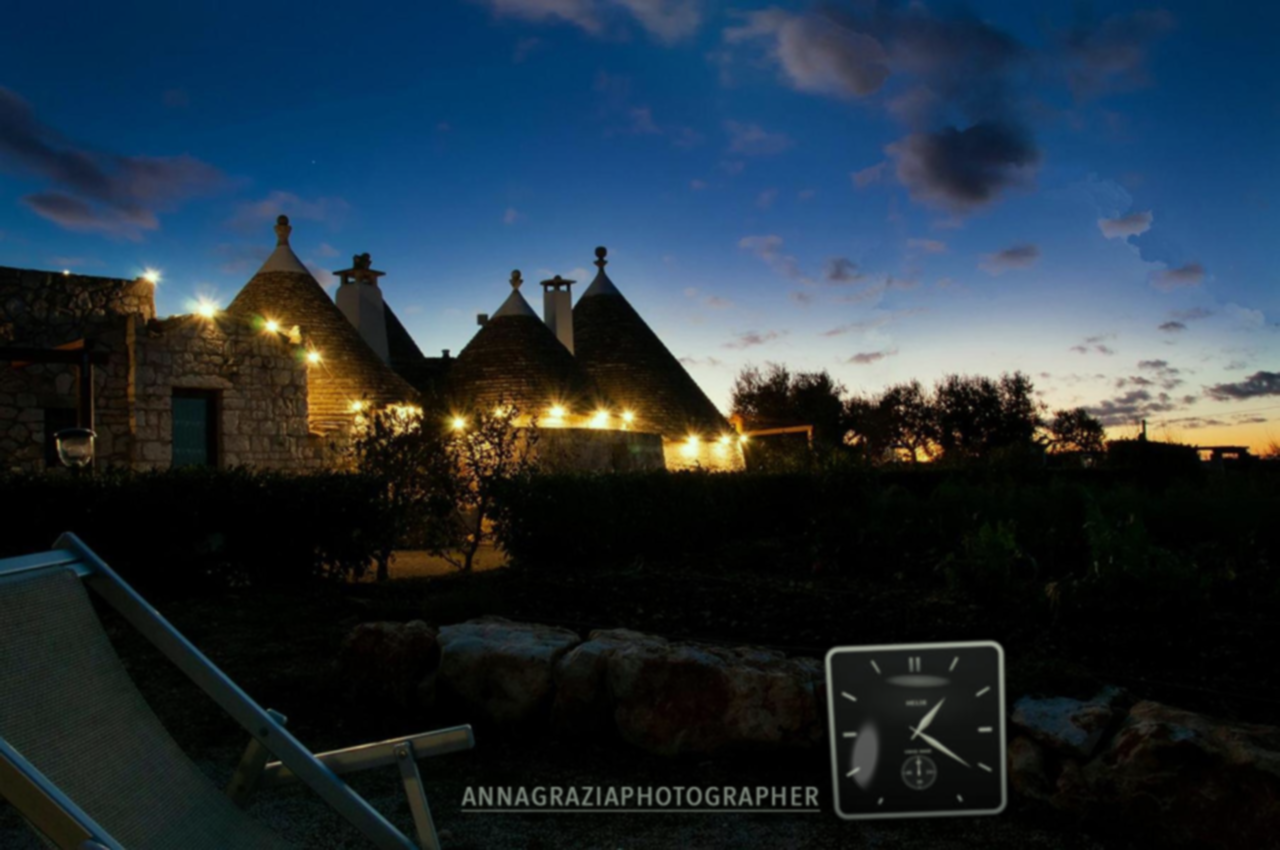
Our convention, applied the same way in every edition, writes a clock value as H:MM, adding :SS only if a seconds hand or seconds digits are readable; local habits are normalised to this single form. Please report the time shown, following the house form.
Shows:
1:21
